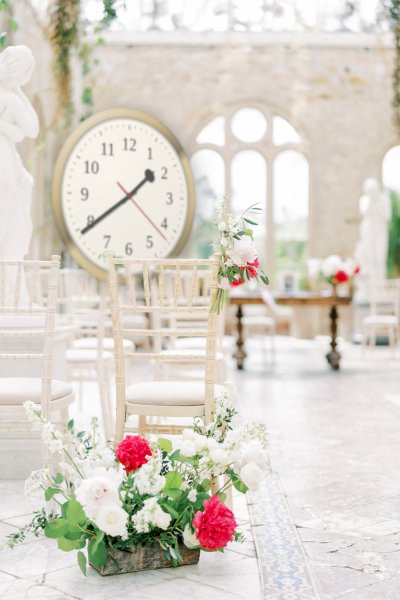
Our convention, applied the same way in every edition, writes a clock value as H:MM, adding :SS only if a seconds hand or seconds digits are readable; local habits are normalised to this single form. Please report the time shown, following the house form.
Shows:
1:39:22
